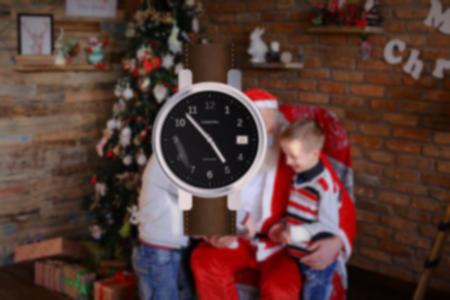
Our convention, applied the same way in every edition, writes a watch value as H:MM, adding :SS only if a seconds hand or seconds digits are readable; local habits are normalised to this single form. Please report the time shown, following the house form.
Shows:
4:53
